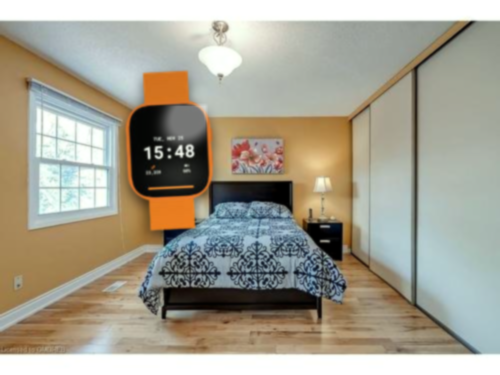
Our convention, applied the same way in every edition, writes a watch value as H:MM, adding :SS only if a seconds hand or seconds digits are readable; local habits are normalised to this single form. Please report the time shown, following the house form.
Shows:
15:48
